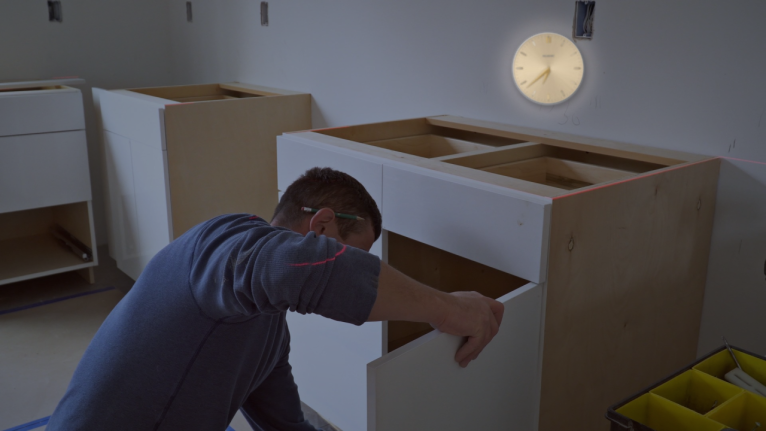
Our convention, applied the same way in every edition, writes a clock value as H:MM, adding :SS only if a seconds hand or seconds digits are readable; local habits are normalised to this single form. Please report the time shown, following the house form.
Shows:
6:38
